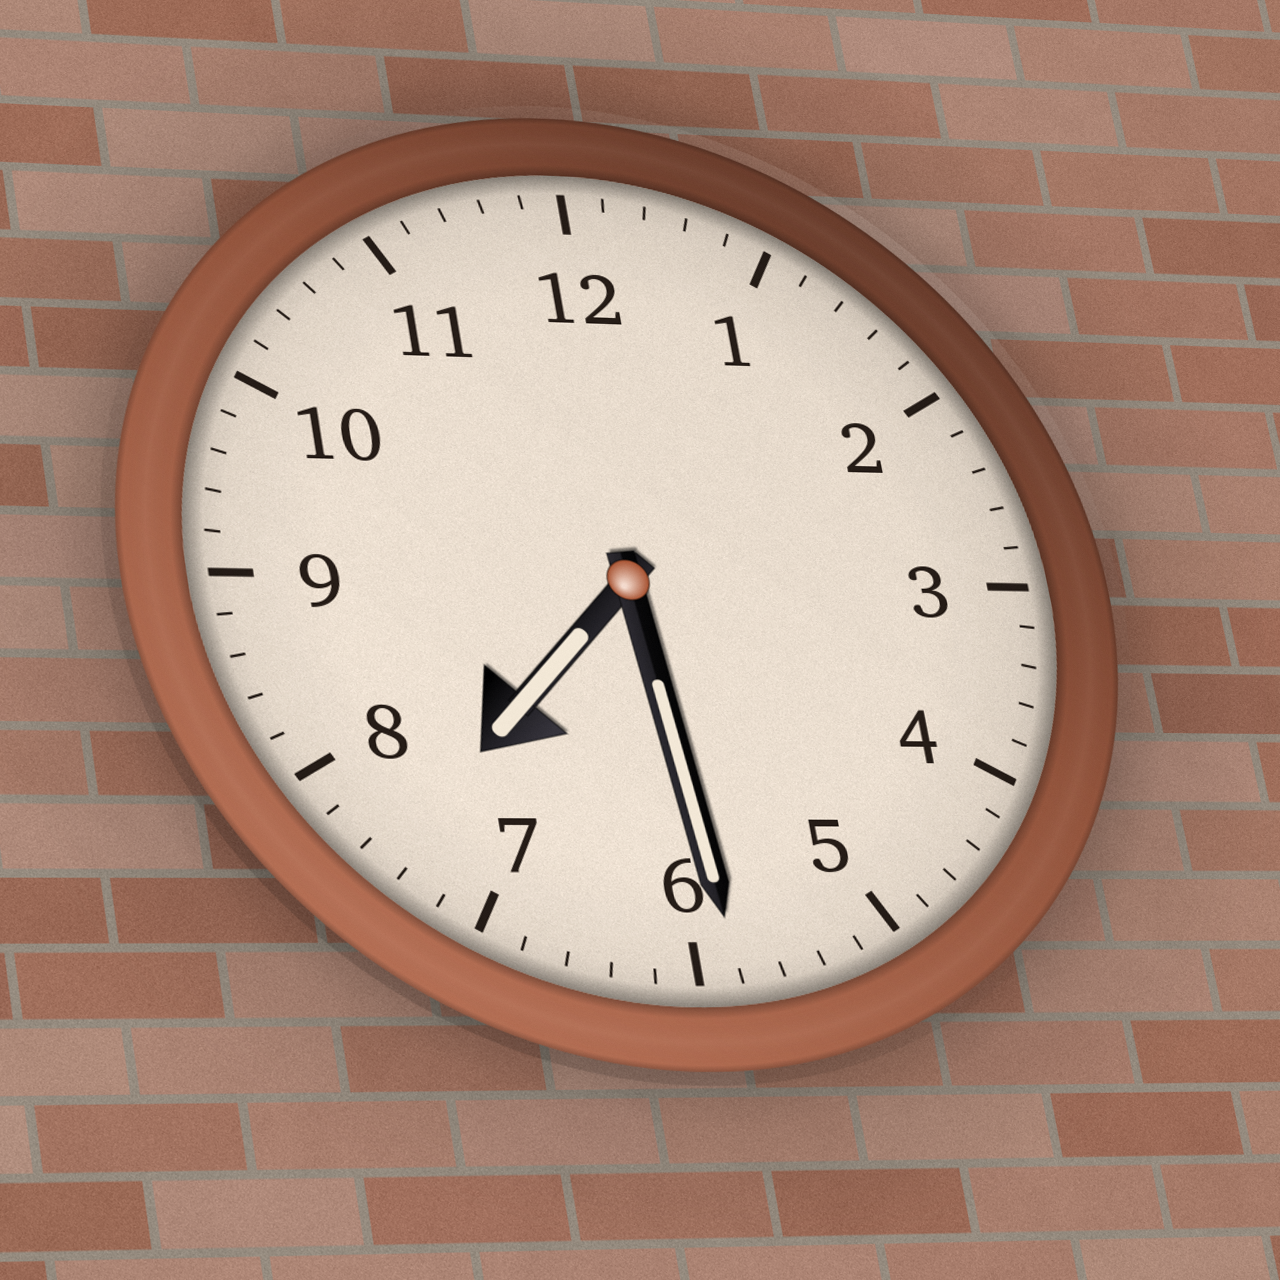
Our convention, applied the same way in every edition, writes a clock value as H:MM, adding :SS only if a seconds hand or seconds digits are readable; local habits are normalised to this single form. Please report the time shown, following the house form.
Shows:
7:29
